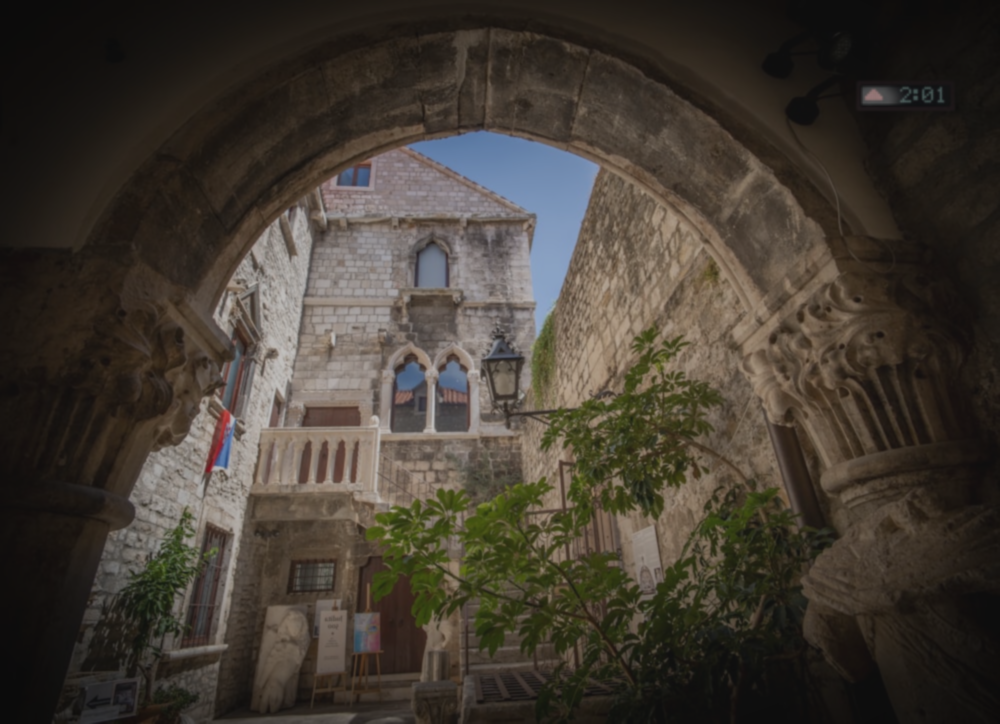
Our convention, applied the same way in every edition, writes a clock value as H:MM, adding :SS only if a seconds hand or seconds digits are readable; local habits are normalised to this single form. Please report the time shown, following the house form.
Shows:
2:01
